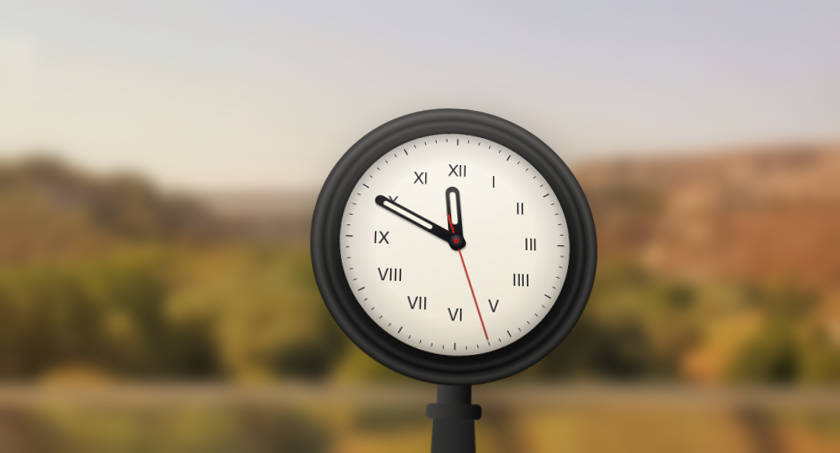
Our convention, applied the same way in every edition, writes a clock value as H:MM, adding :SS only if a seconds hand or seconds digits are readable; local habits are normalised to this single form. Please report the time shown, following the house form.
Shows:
11:49:27
